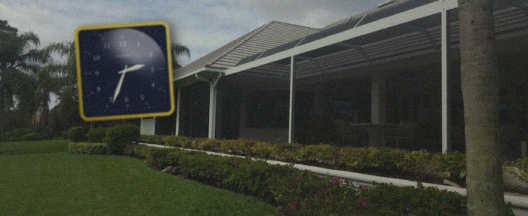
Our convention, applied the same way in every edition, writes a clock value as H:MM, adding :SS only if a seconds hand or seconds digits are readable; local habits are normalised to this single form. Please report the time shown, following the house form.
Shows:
2:34
